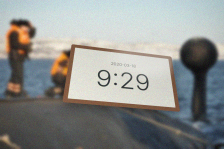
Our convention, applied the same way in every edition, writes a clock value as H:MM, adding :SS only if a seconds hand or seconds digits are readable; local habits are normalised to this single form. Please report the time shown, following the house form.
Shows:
9:29
